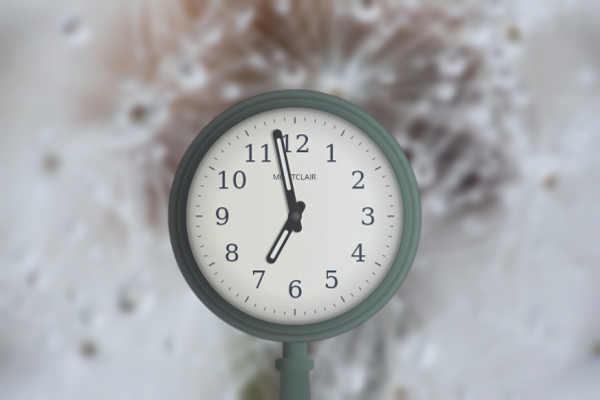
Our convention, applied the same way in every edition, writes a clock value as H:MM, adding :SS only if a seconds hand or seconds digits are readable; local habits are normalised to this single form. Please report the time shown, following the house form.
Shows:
6:58
